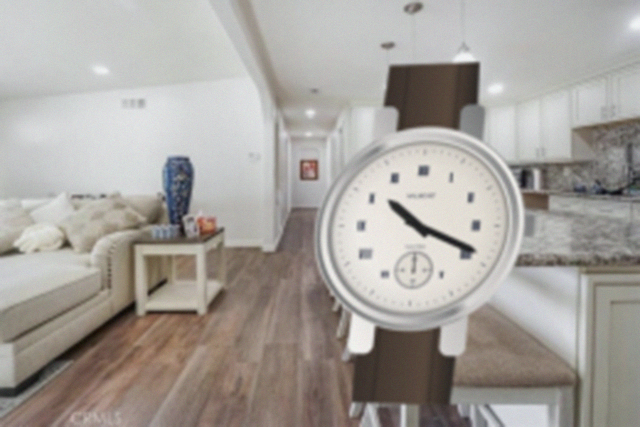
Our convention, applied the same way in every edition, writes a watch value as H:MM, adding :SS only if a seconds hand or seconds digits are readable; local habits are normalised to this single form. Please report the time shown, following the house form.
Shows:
10:19
